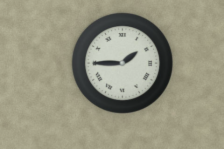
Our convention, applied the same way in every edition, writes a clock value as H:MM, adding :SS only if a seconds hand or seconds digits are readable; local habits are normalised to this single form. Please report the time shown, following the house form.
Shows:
1:45
